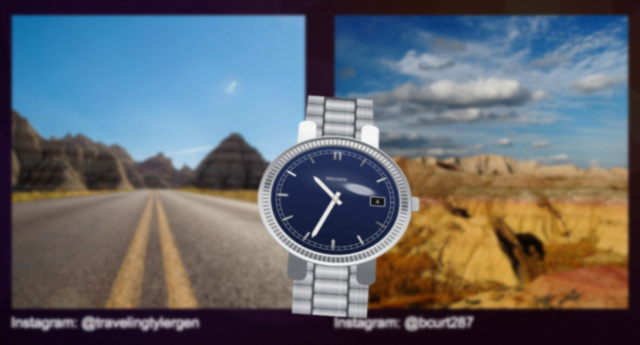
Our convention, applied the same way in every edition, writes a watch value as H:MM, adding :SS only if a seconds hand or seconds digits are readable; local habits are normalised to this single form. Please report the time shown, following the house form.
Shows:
10:34
